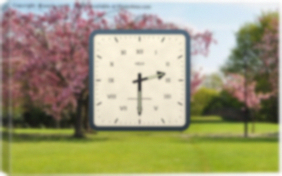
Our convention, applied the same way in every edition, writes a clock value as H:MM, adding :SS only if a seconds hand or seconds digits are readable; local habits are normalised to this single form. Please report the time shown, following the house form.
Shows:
2:30
